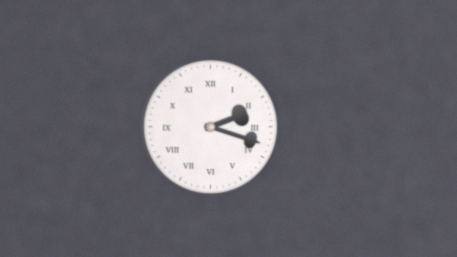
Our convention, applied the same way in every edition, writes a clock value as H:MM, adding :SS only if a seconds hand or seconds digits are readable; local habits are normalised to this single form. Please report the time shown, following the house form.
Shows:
2:18
